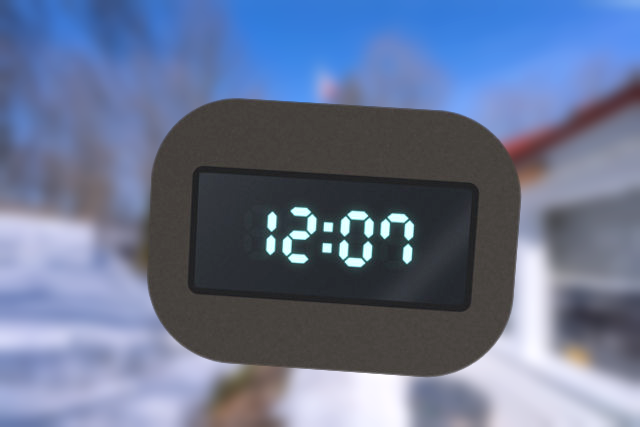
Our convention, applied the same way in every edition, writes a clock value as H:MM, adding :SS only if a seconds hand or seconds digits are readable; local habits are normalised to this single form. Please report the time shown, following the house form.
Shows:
12:07
